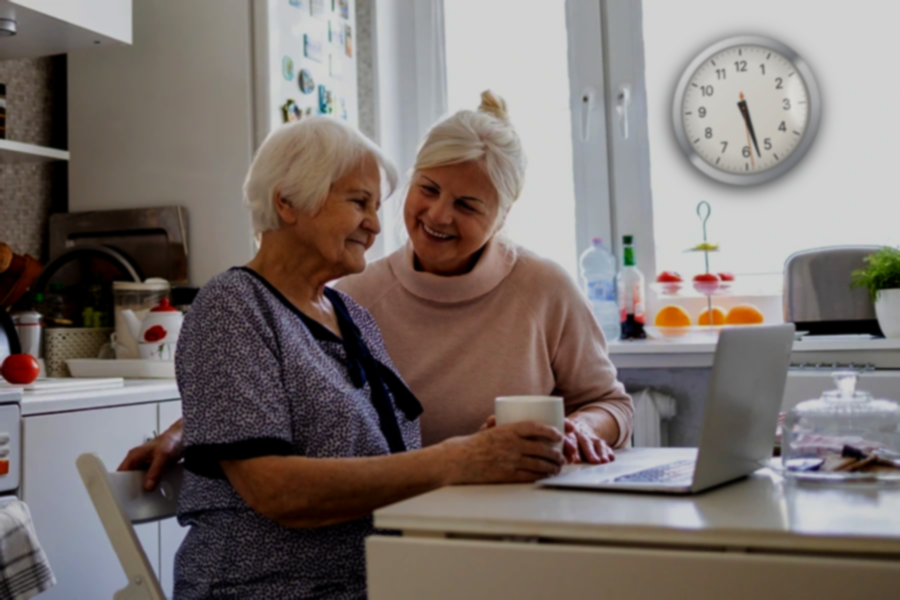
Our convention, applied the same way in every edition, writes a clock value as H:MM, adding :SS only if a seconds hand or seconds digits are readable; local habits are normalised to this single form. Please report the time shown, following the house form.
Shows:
5:27:29
